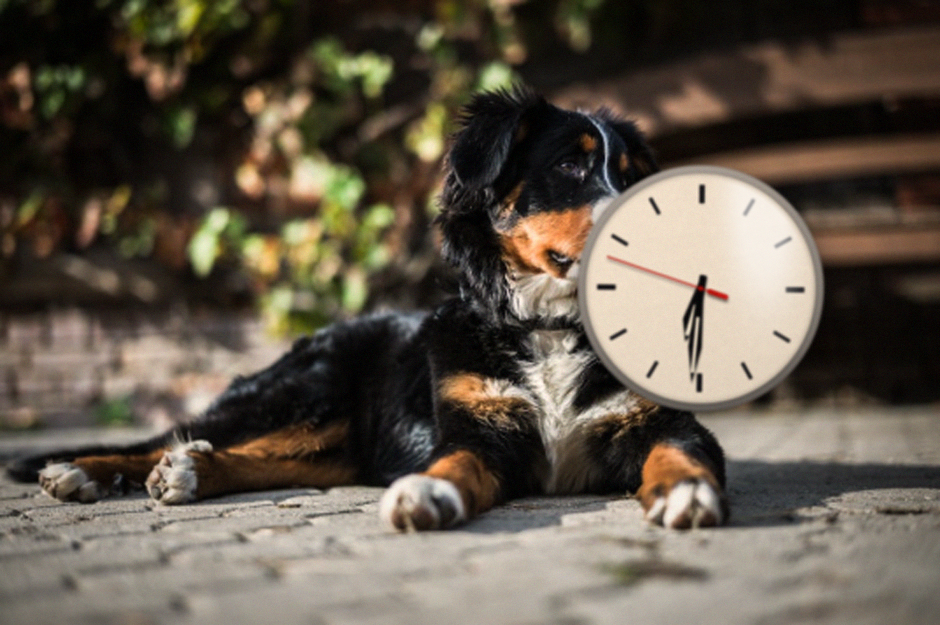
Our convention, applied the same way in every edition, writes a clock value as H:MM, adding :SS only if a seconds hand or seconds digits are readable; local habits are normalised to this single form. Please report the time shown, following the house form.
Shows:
6:30:48
